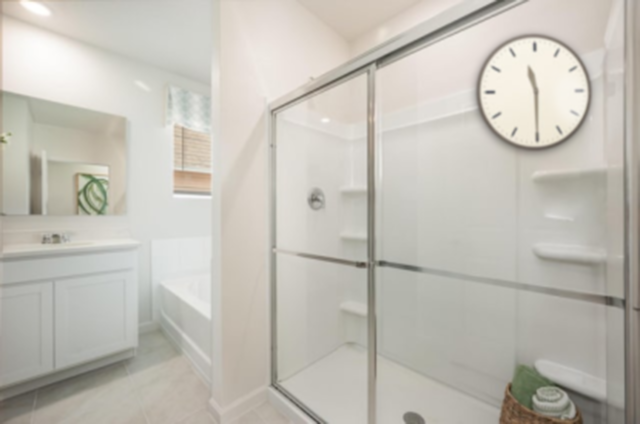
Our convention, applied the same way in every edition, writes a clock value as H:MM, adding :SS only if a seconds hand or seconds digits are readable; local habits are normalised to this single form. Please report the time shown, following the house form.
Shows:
11:30
